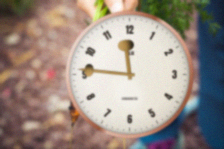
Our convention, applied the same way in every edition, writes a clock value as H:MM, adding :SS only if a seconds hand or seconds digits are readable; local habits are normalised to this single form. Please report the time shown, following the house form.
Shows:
11:46
